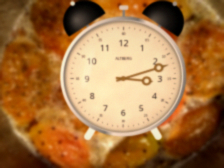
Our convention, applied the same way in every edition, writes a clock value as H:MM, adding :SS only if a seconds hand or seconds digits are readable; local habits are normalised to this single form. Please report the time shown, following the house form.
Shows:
3:12
